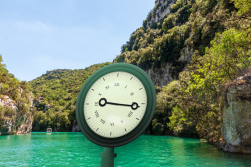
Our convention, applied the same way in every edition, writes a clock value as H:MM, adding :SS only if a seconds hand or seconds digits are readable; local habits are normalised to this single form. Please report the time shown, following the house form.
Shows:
9:16
